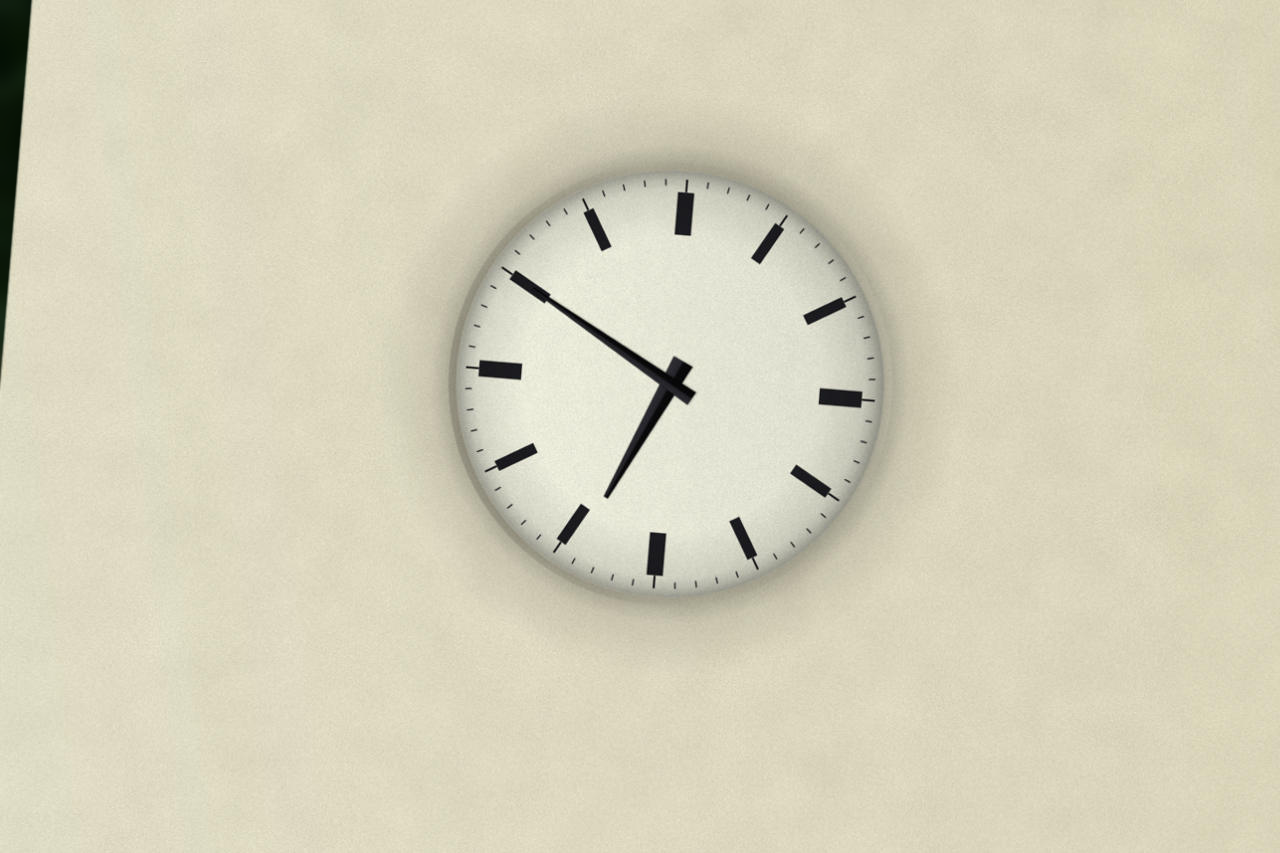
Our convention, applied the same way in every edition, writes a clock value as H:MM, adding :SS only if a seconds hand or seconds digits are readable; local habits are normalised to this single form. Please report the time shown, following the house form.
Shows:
6:50
